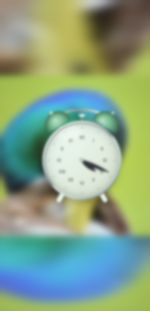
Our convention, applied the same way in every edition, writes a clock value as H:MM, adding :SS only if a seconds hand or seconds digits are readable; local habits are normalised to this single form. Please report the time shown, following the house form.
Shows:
4:19
